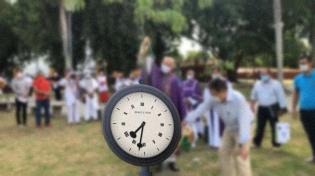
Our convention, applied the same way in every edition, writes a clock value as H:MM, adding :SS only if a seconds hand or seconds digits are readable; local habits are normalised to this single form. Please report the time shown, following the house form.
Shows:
7:32
